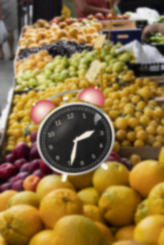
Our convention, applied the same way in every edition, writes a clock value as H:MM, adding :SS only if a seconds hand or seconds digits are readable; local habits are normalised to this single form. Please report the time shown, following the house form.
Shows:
2:34
